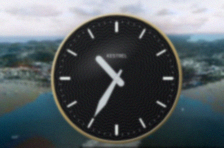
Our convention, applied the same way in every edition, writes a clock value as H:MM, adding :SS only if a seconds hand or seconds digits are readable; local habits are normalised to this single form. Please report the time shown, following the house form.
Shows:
10:35
